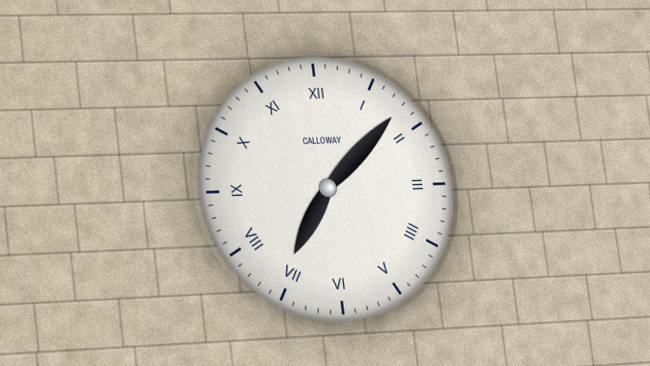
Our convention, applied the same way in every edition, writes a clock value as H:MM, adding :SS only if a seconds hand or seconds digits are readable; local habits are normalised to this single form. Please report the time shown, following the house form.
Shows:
7:08
